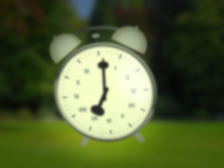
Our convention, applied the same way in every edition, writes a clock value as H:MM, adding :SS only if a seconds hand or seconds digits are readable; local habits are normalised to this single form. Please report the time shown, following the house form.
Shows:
7:01
